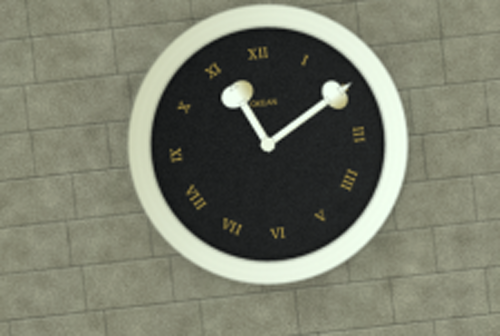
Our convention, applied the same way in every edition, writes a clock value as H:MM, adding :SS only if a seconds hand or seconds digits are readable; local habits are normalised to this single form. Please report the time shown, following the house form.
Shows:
11:10
